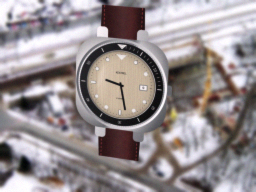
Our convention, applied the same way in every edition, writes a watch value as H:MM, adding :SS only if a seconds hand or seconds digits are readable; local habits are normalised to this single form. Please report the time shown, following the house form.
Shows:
9:28
